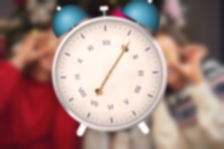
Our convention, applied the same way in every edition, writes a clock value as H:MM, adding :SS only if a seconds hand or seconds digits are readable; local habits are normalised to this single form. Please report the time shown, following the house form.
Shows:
7:06
